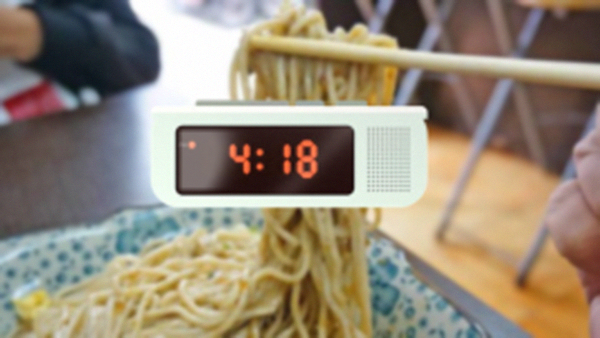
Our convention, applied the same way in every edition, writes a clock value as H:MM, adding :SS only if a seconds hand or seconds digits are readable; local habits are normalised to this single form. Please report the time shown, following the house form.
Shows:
4:18
